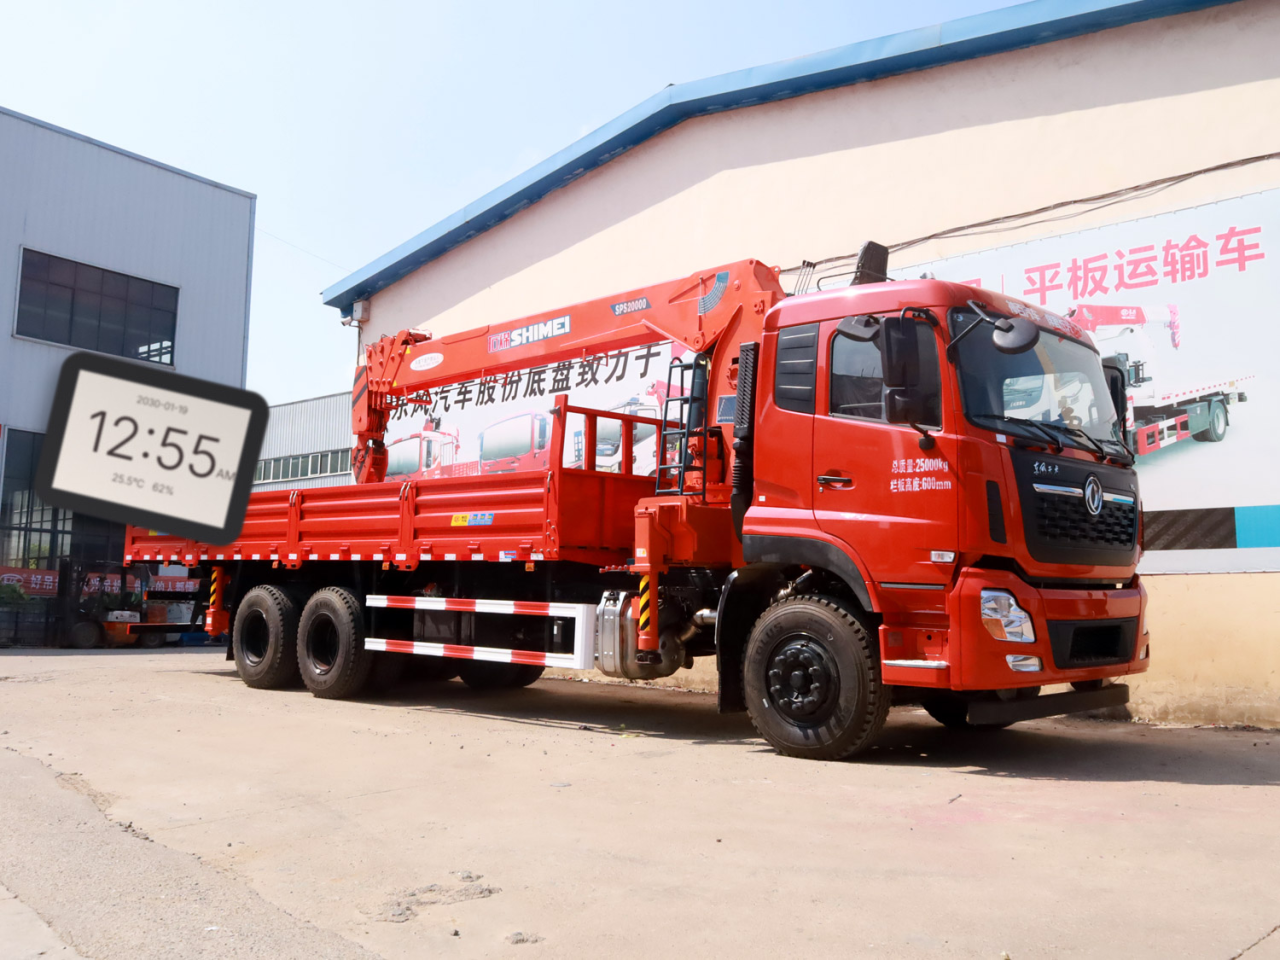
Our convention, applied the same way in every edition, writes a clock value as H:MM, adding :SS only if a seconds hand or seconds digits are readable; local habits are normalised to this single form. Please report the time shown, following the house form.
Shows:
12:55
